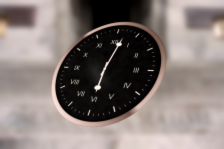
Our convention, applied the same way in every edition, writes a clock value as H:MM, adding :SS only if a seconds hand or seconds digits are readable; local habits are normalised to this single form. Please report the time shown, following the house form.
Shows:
6:02
